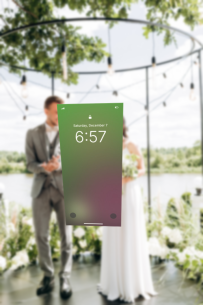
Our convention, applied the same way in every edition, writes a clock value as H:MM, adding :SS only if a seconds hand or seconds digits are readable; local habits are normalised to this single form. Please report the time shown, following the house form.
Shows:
6:57
